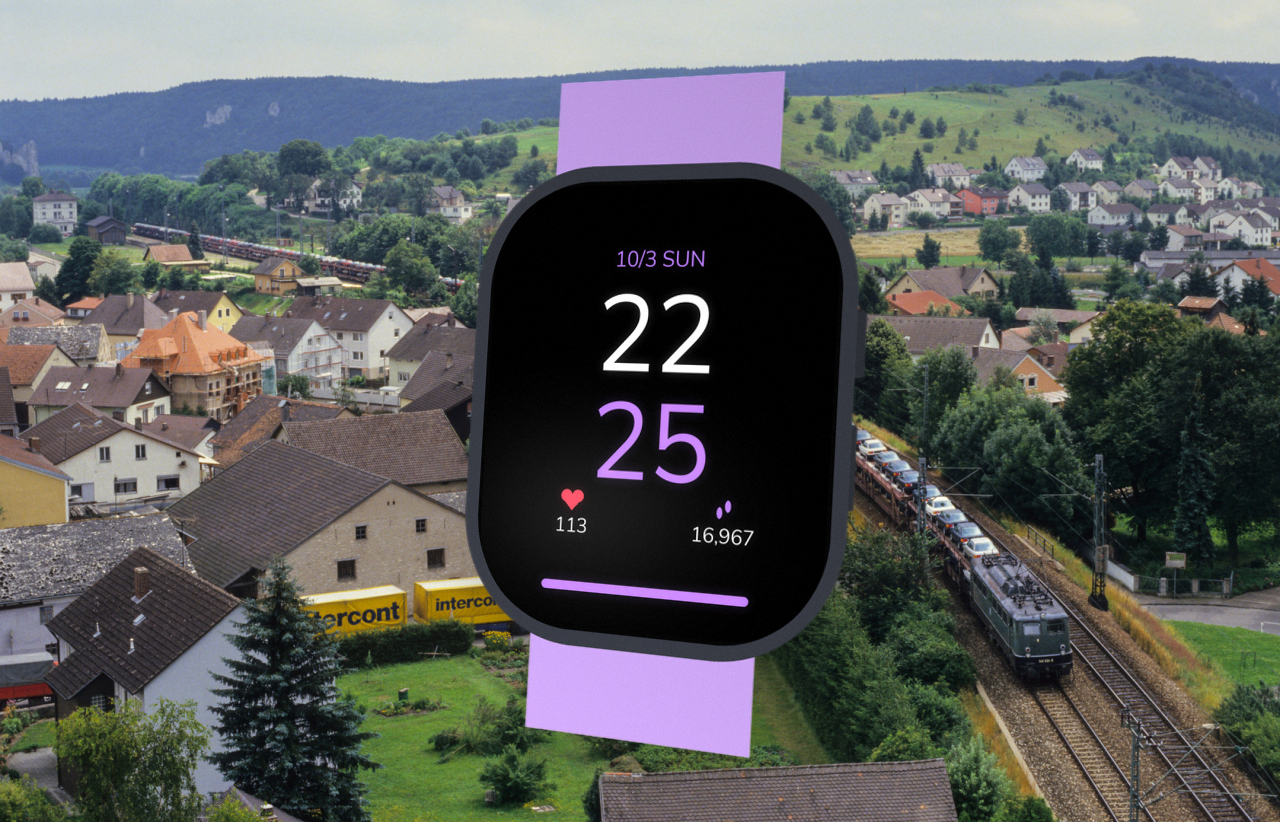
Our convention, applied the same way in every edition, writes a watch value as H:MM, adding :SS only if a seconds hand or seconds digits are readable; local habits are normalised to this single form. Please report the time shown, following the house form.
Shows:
22:25
